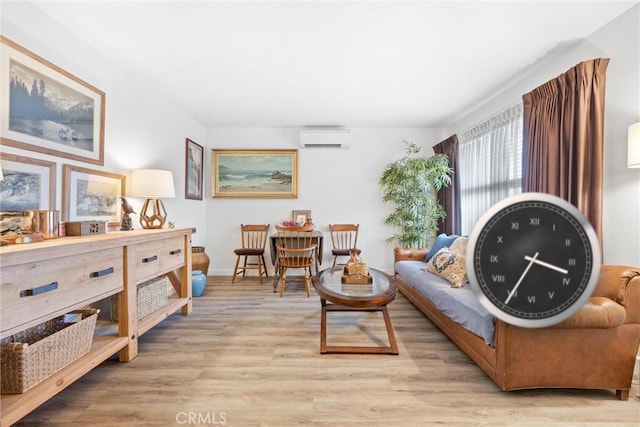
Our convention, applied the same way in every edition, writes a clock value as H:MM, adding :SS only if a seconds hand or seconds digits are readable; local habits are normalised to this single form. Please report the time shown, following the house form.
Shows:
3:35
